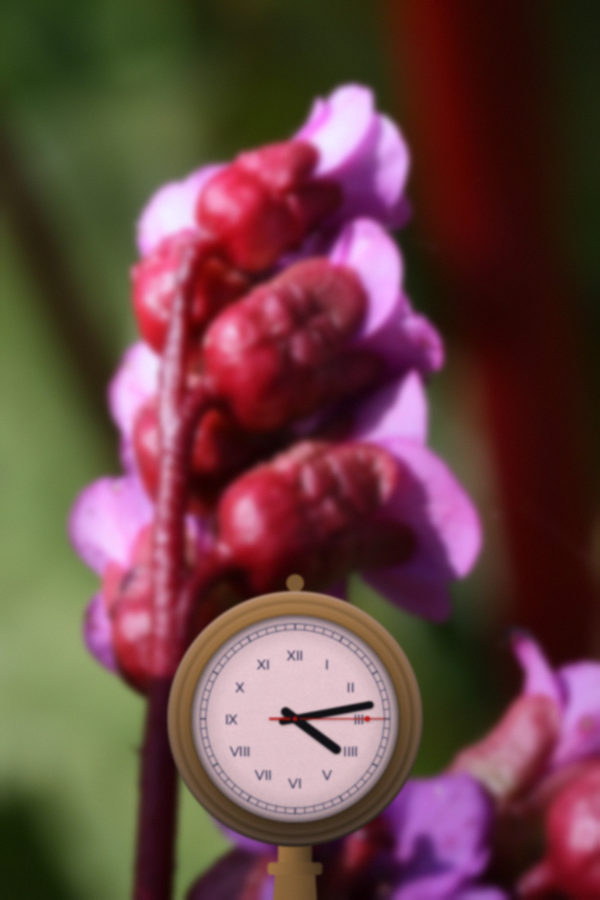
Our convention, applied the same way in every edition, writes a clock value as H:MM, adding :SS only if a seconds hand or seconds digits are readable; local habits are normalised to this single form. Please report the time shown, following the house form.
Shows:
4:13:15
